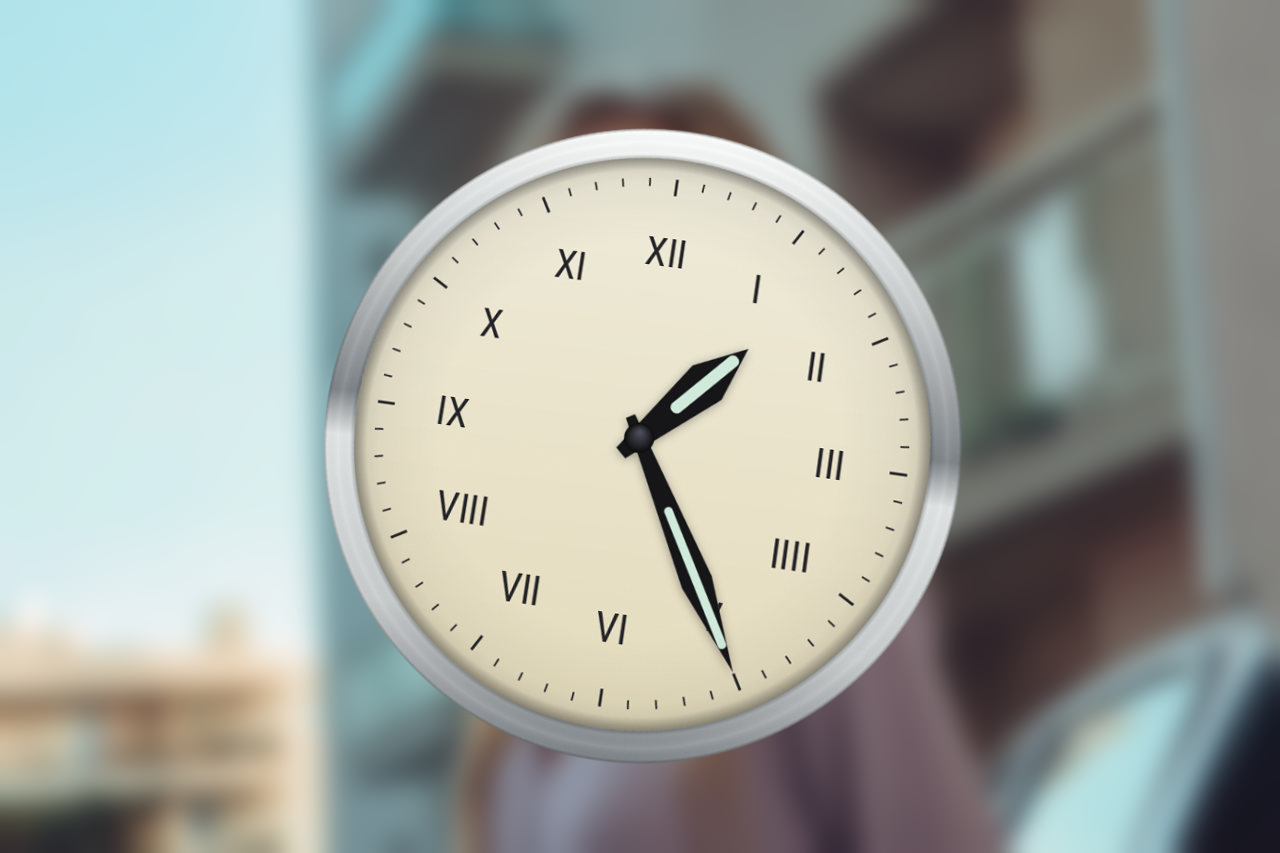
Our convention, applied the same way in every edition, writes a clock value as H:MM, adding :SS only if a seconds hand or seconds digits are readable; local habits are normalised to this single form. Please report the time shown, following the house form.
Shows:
1:25
